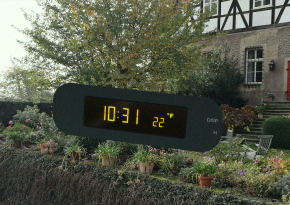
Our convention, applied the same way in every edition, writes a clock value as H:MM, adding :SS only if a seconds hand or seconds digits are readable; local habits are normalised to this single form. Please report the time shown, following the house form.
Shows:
10:31
